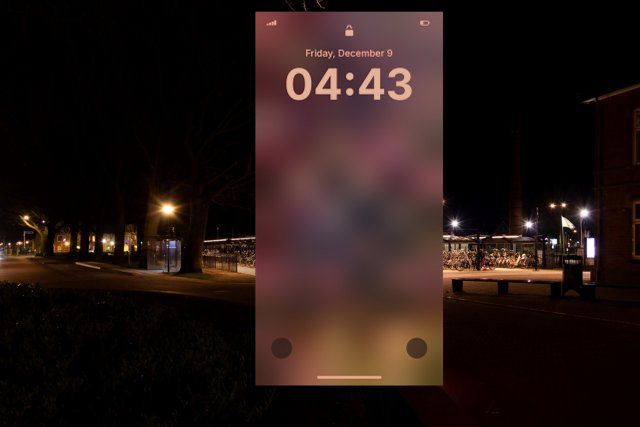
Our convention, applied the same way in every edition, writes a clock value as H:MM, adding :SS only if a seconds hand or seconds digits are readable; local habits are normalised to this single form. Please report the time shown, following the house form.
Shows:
4:43
